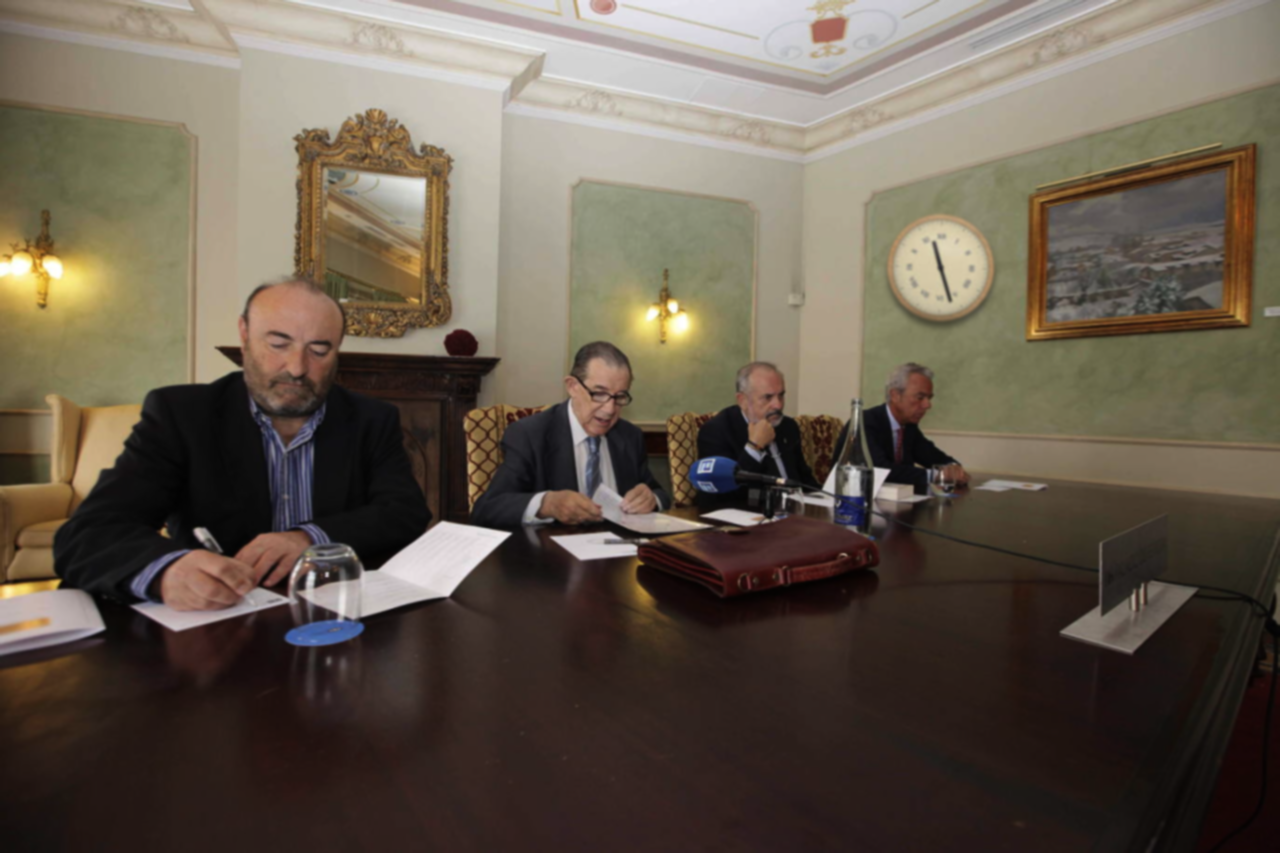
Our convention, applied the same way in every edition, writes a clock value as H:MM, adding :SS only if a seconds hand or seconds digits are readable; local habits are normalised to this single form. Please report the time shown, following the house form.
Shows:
11:27
